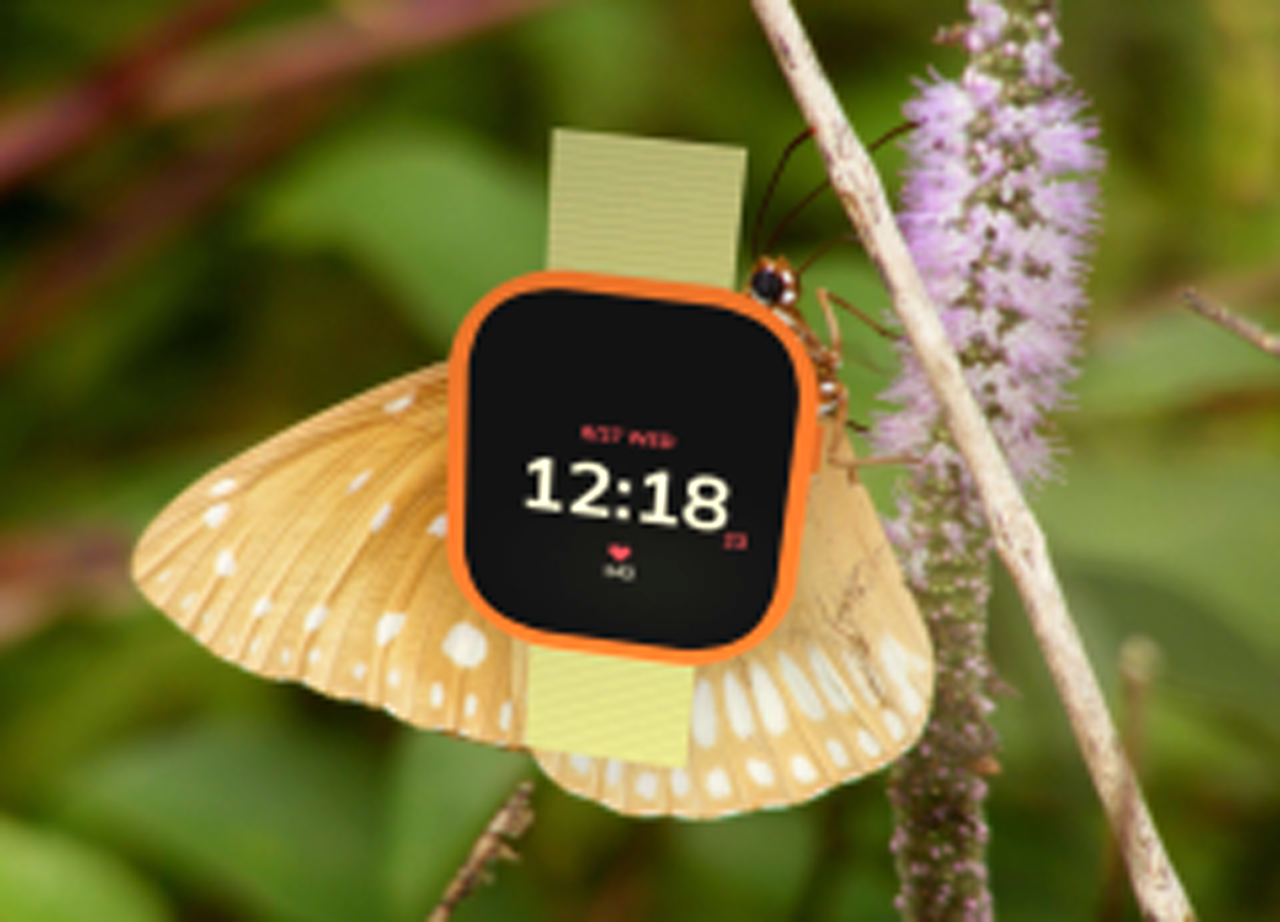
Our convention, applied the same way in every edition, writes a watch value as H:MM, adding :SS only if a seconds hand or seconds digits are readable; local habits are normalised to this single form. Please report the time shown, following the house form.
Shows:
12:18
